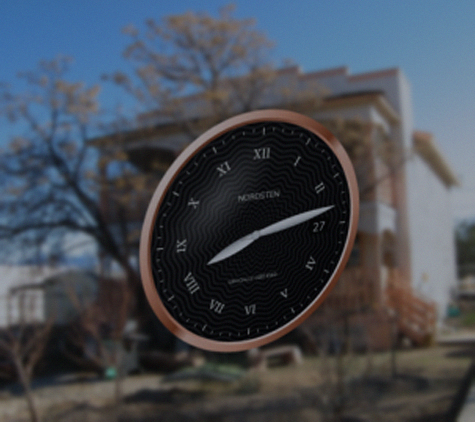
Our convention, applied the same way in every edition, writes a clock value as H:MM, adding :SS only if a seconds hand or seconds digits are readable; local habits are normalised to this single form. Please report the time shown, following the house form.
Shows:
8:13
